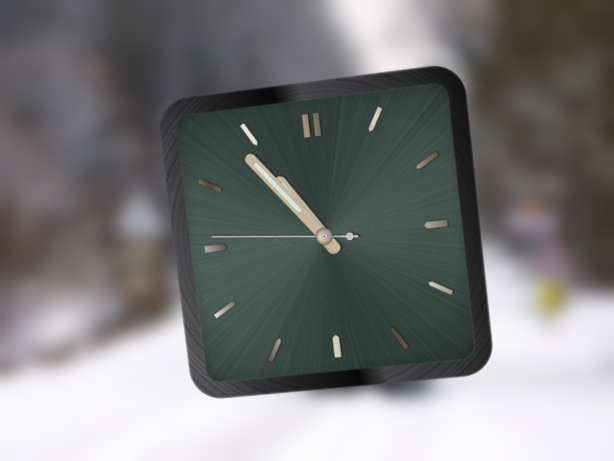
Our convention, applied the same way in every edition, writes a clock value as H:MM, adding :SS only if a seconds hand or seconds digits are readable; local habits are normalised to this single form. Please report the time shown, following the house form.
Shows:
10:53:46
